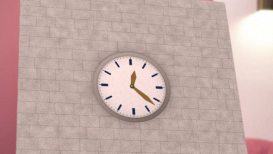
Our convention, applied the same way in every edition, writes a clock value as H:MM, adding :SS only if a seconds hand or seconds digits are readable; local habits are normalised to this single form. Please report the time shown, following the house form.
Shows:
12:22
